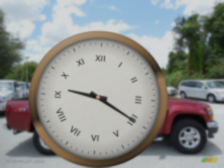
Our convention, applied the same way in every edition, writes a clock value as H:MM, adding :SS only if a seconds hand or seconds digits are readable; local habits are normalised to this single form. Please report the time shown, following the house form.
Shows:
9:20
